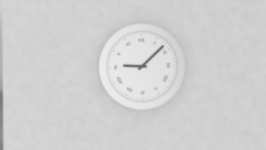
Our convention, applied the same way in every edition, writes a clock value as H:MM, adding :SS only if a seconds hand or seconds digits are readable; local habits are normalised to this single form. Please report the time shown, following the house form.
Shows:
9:08
